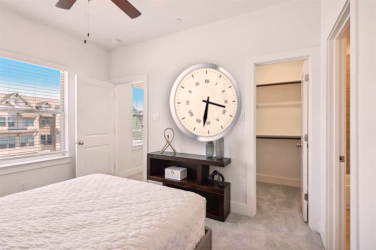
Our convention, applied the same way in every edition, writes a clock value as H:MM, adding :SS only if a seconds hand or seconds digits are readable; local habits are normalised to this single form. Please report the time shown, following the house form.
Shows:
3:32
